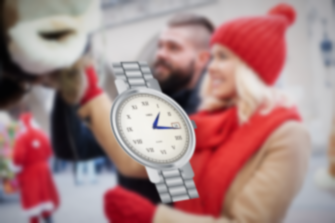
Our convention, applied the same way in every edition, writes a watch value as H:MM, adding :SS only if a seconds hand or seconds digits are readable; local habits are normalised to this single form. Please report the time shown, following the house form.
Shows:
1:16
